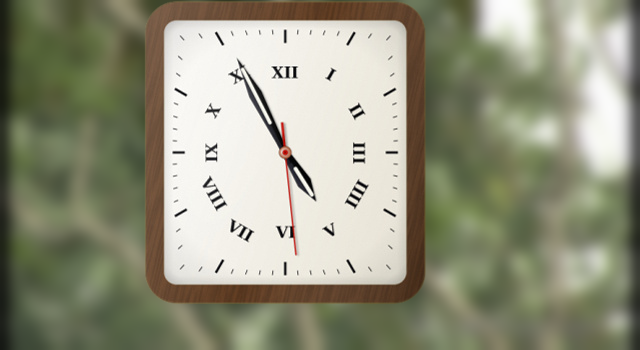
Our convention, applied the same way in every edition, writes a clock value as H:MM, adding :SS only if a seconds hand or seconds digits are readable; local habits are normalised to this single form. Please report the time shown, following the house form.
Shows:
4:55:29
